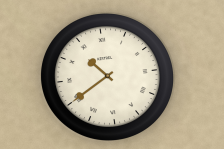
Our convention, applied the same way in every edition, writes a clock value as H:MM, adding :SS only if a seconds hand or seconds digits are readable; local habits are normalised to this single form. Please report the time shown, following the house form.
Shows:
10:40
